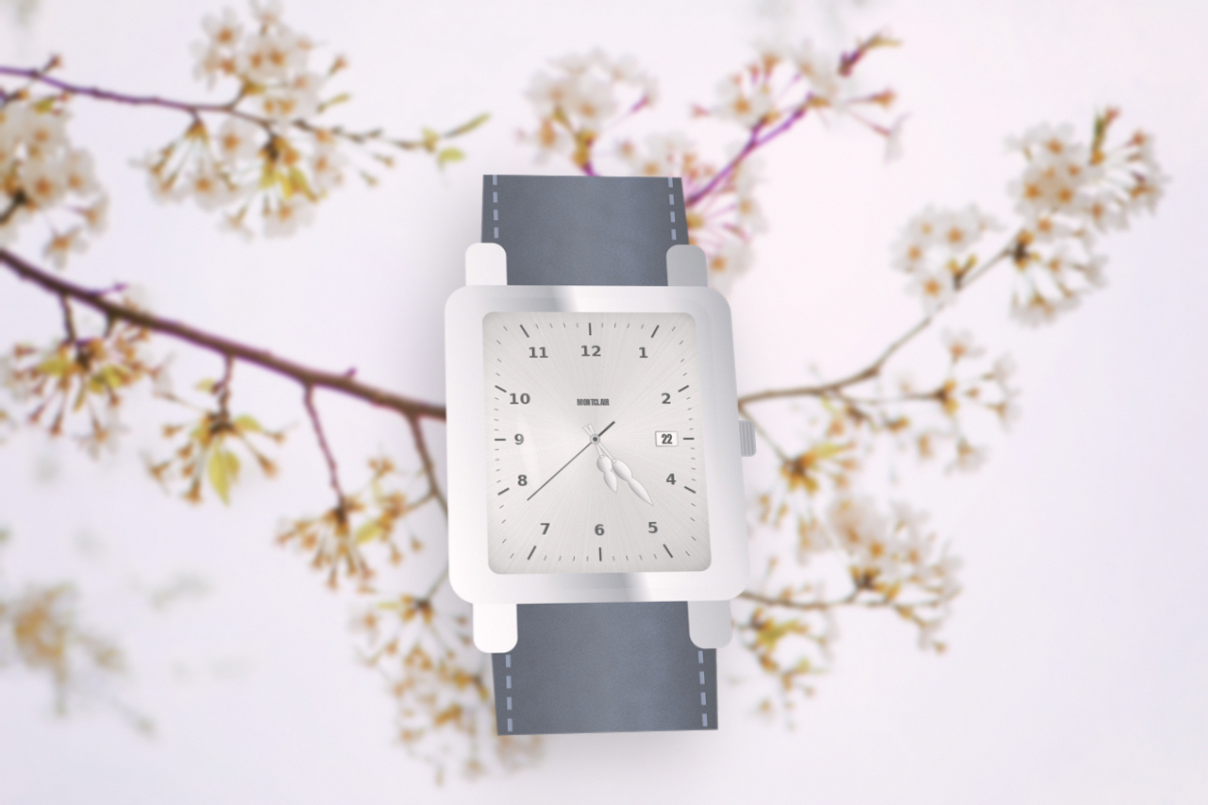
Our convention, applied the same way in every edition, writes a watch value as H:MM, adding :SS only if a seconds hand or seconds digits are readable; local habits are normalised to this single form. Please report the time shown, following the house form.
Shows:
5:23:38
